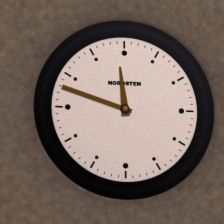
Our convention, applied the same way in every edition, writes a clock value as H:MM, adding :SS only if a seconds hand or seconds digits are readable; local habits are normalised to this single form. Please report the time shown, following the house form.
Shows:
11:48
